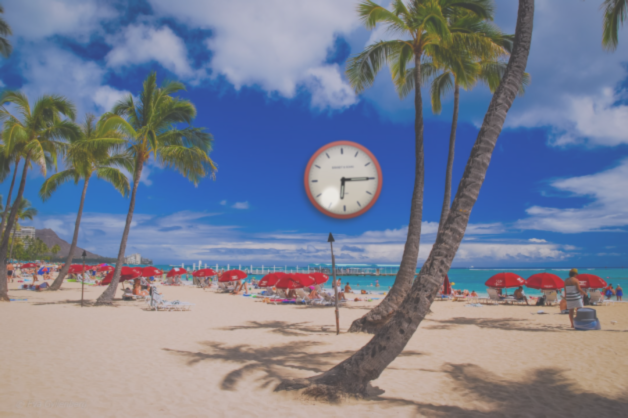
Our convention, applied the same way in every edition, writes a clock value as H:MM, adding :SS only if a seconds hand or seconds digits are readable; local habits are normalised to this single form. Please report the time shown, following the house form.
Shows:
6:15
